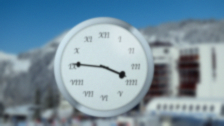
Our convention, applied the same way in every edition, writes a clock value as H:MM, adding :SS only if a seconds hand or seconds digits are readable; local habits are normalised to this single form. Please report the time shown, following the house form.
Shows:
3:46
